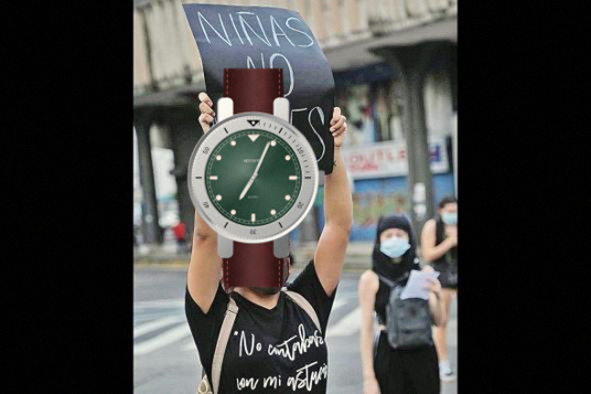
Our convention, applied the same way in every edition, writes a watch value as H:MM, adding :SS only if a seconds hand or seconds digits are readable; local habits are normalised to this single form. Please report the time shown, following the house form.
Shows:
7:04
